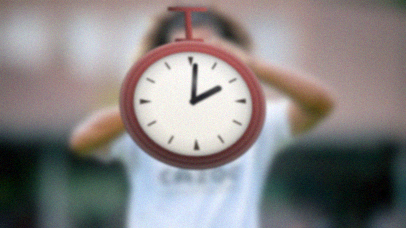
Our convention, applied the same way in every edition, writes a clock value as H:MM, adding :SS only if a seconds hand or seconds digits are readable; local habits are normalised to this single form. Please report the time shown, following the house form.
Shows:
2:01
